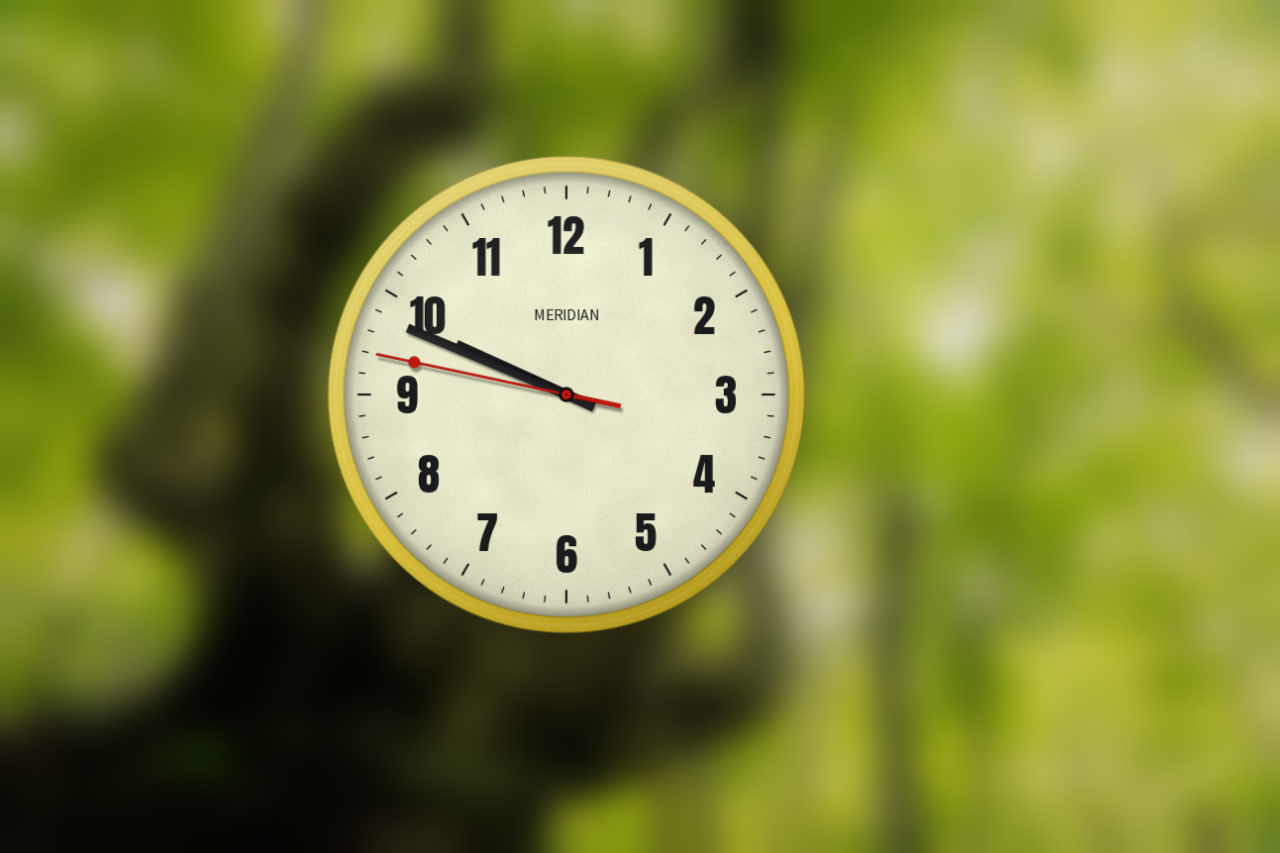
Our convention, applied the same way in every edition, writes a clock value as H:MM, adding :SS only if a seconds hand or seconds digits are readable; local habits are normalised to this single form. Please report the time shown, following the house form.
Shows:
9:48:47
